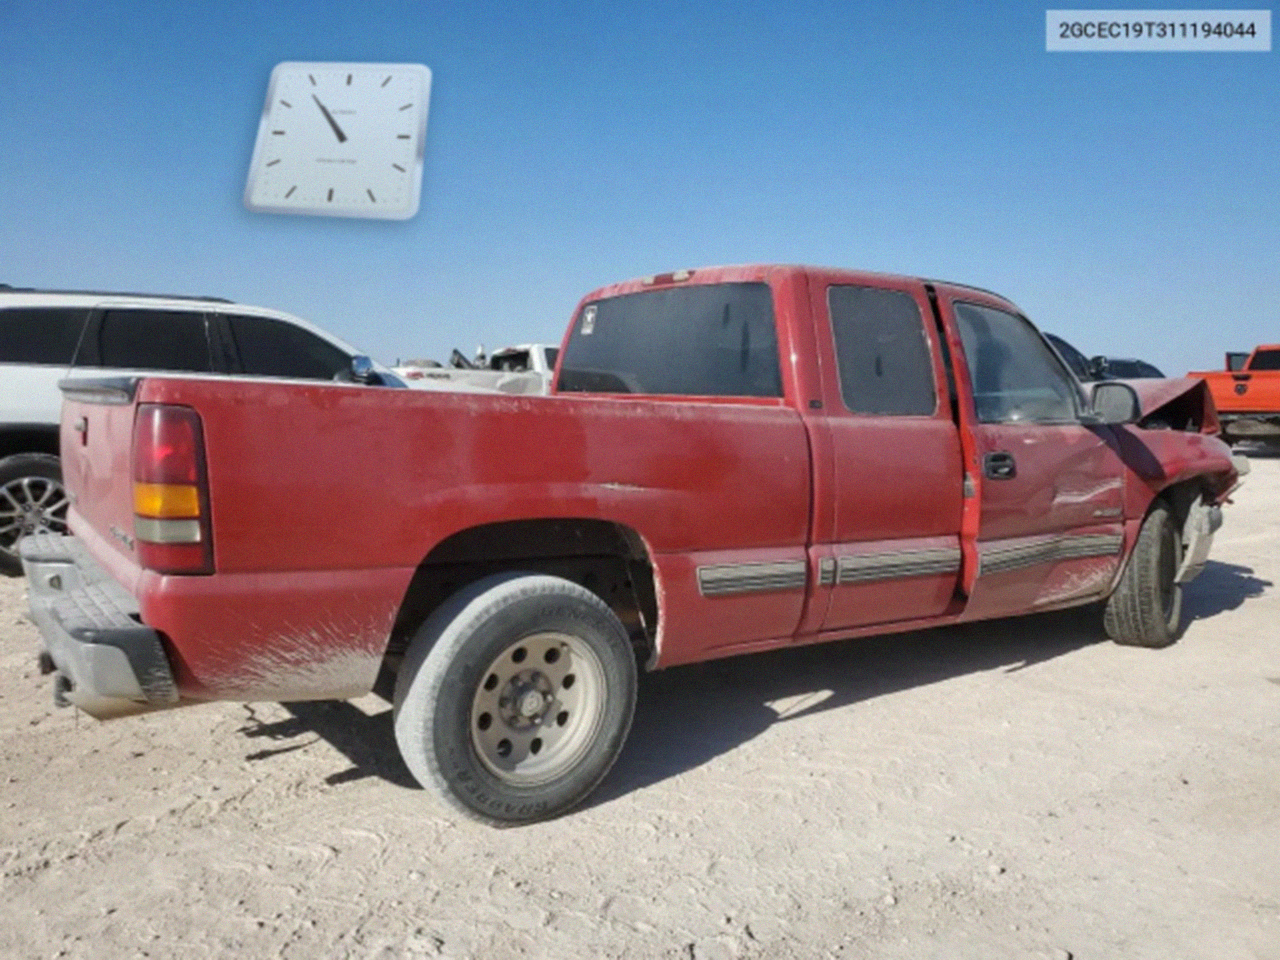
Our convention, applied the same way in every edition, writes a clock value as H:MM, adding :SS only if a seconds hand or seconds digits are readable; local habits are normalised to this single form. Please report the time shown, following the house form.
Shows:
10:54
